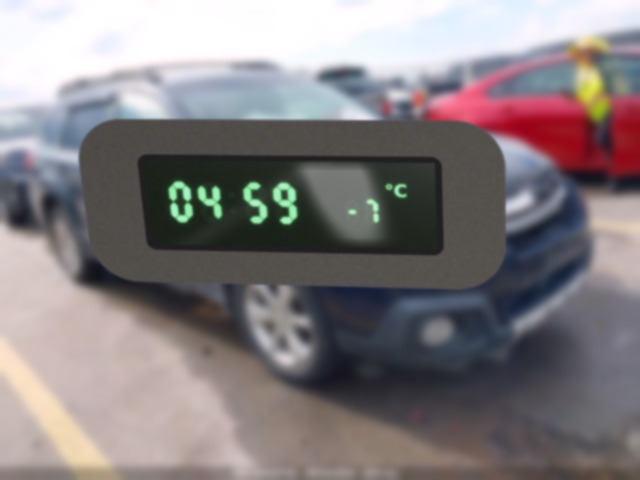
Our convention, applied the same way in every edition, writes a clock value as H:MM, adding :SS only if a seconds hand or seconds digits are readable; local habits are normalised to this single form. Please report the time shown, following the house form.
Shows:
4:59
